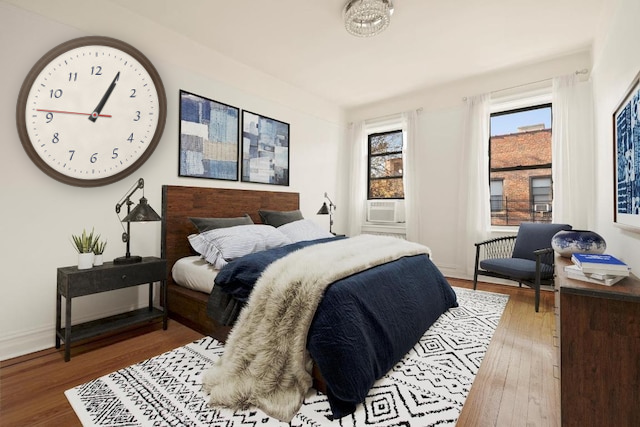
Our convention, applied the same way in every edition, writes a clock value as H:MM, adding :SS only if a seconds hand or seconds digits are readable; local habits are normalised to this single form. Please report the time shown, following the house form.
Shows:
1:04:46
